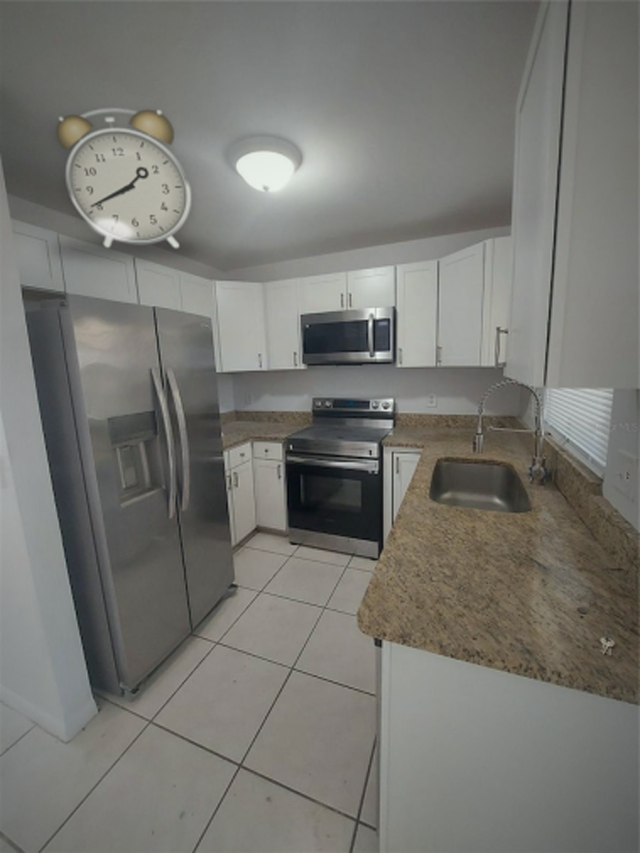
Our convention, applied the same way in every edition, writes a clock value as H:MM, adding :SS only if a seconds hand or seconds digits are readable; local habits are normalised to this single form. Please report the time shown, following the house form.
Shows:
1:41
